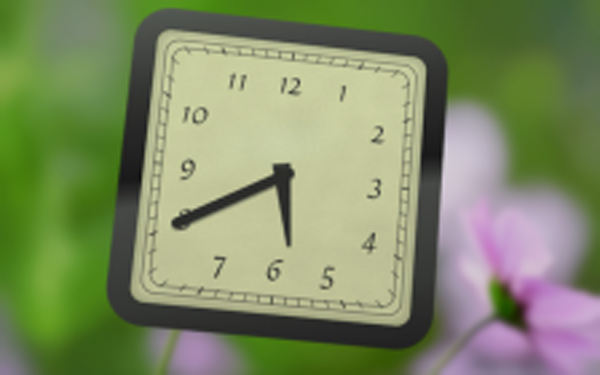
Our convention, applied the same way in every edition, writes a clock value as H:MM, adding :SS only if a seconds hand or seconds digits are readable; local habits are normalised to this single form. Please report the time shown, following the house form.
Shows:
5:40
